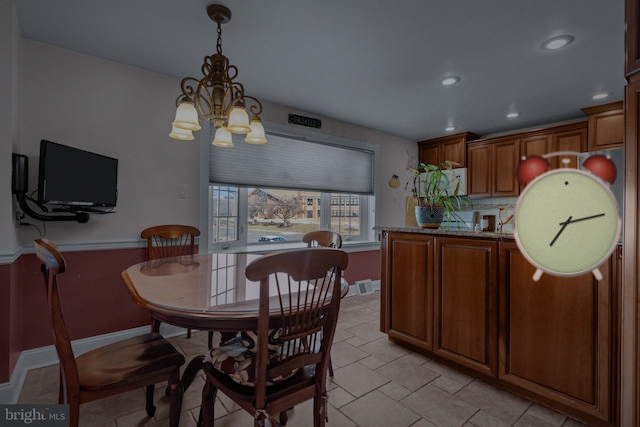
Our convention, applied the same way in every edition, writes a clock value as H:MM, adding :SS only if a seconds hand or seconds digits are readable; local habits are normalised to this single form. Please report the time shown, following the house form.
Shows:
7:13
